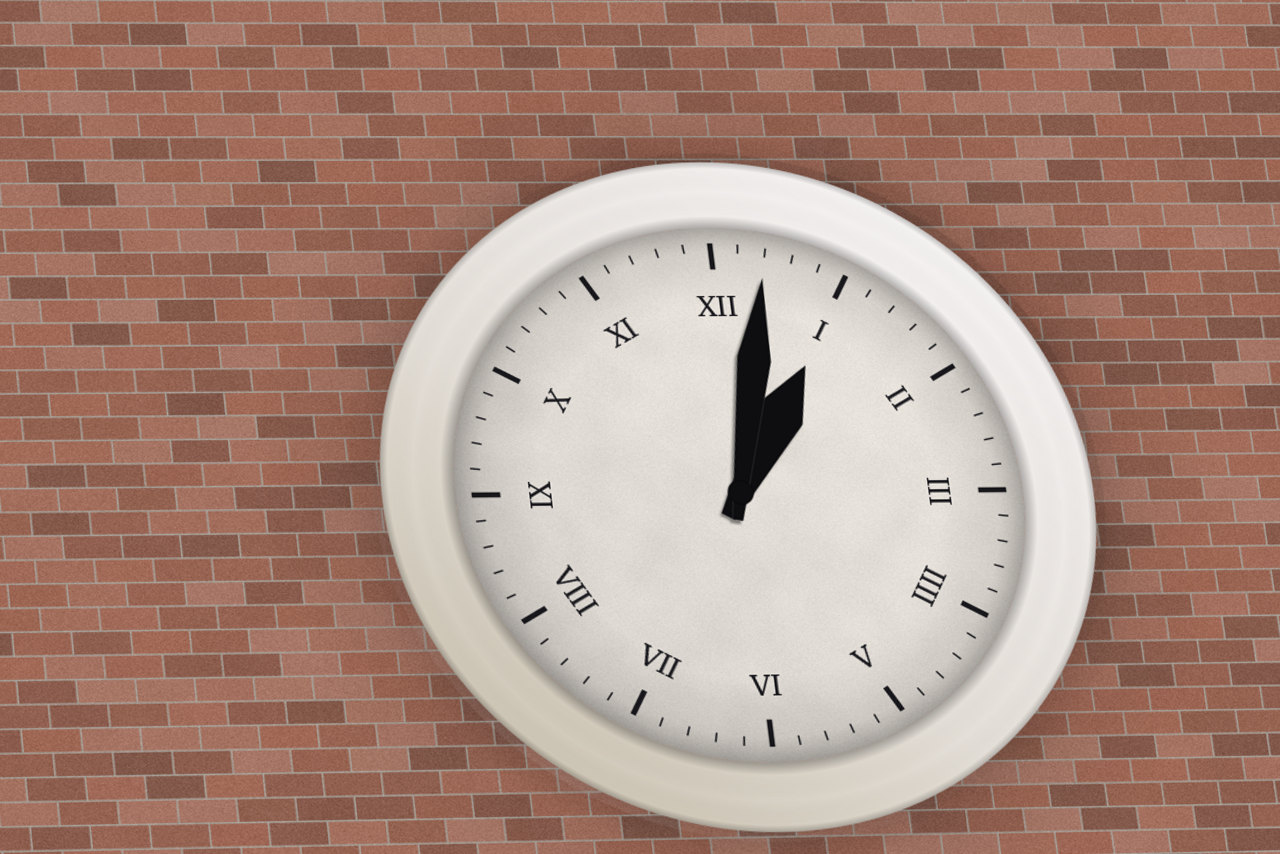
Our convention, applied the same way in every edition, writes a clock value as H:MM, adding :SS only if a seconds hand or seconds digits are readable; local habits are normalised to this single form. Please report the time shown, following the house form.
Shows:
1:02
